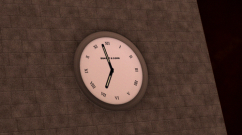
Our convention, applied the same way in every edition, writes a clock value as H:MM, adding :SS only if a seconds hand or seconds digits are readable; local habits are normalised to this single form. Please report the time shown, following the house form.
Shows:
6:58
